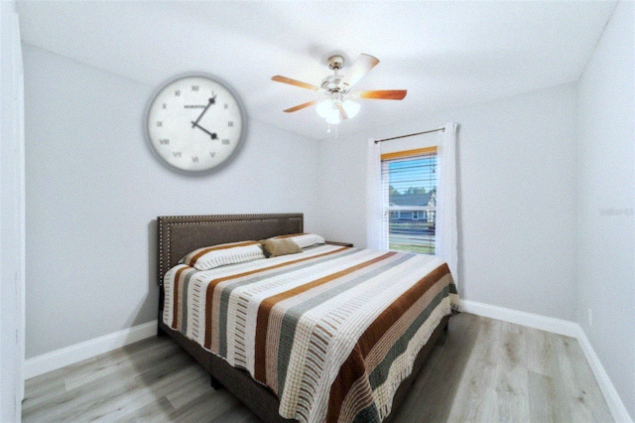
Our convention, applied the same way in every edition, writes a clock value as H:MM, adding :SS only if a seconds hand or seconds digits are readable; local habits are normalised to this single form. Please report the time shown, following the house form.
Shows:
4:06
